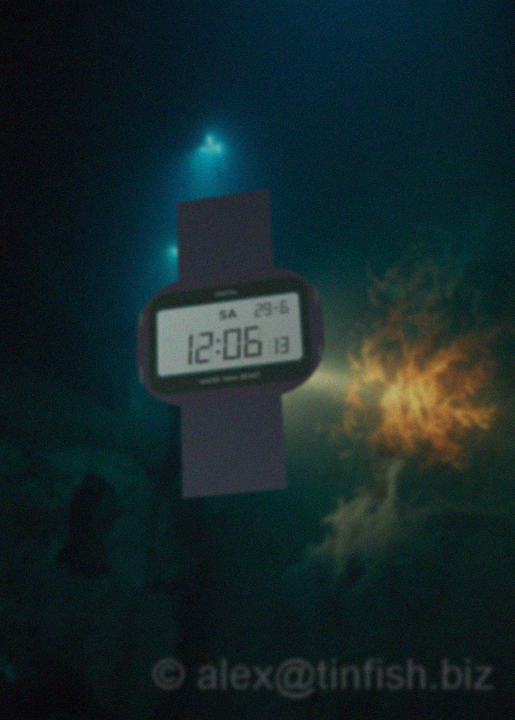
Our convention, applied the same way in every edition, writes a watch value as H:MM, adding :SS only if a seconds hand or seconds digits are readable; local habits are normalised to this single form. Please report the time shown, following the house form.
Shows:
12:06:13
